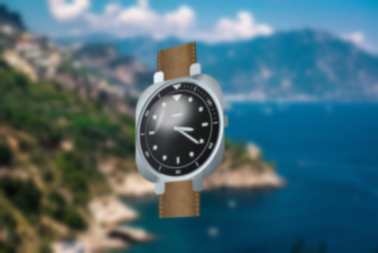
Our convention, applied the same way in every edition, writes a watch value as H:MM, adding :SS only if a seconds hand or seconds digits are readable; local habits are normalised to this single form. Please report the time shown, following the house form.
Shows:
3:21
